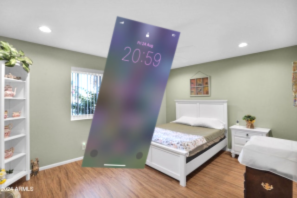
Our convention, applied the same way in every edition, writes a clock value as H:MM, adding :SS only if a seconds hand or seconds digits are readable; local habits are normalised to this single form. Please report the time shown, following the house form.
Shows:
20:59
